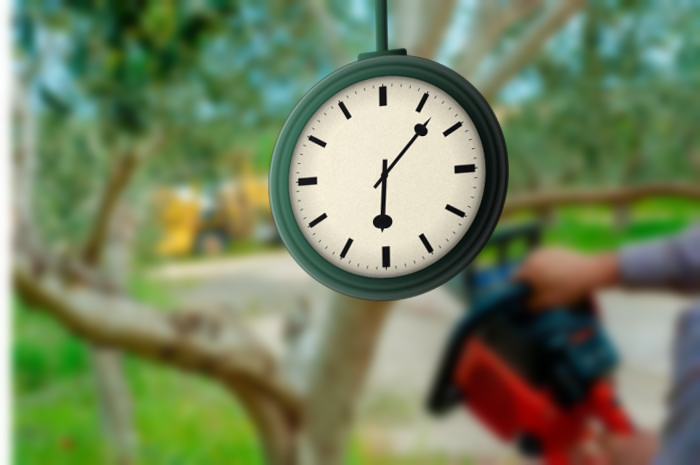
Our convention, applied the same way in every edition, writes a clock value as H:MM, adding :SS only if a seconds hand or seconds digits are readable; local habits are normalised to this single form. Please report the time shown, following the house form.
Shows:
6:07
